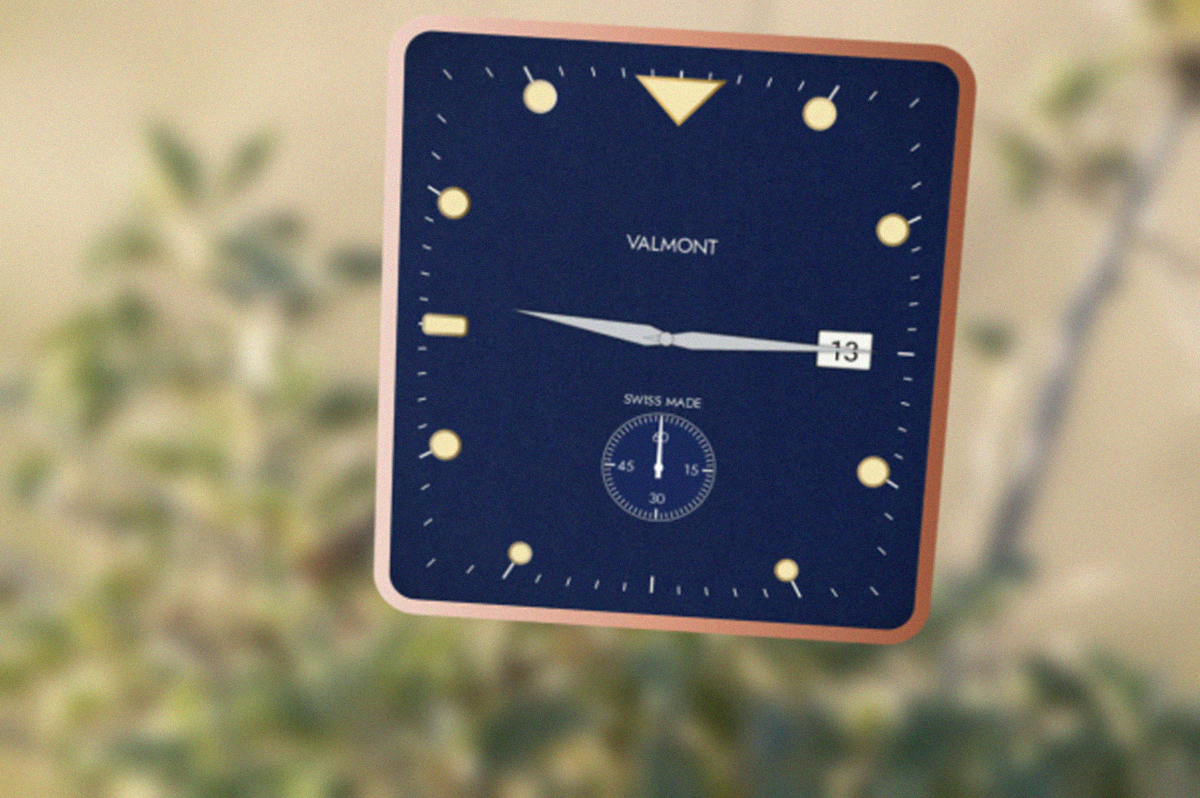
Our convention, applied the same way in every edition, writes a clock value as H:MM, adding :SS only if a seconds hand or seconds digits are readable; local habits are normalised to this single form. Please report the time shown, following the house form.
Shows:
9:15
